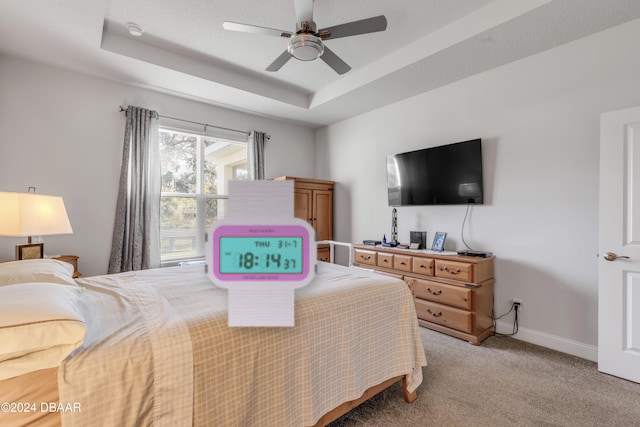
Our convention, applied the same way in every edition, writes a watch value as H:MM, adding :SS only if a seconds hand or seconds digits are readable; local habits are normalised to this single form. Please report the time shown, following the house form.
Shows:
18:14:37
